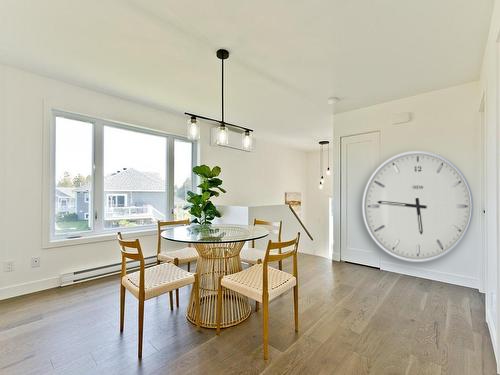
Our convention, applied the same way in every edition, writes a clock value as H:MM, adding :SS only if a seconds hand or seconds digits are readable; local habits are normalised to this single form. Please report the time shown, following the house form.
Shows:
5:46
